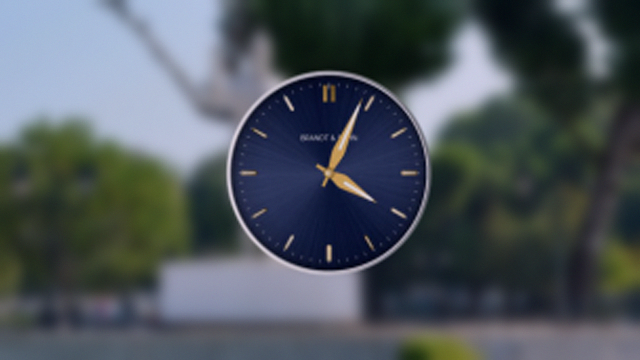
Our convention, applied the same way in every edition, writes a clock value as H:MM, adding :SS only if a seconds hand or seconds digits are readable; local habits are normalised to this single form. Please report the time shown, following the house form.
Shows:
4:04
